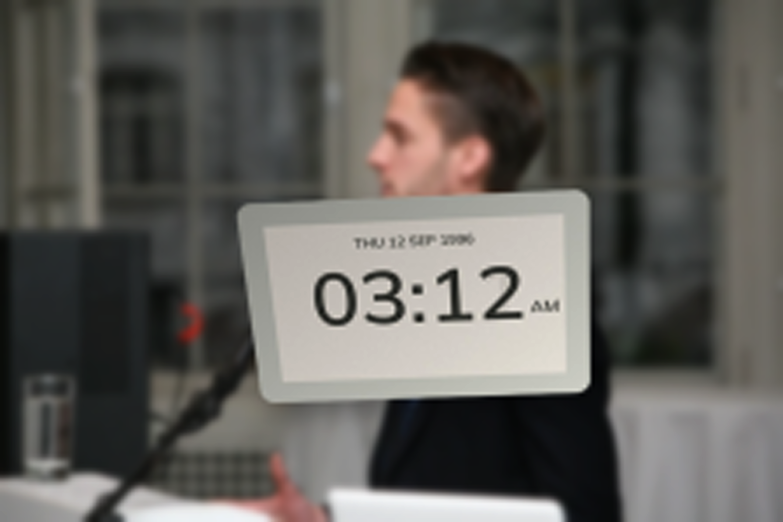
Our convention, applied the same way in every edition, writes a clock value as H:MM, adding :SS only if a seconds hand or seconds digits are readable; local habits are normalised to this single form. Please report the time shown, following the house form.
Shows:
3:12
